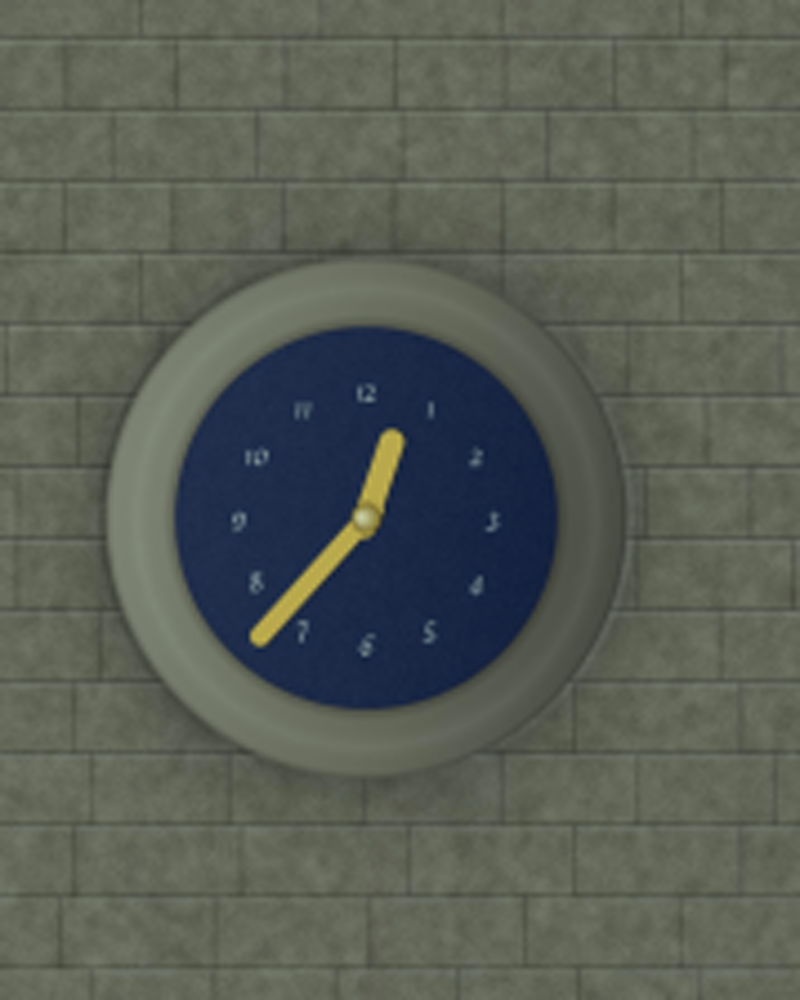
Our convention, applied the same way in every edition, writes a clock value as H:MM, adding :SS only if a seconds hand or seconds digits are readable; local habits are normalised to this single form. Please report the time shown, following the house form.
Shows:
12:37
